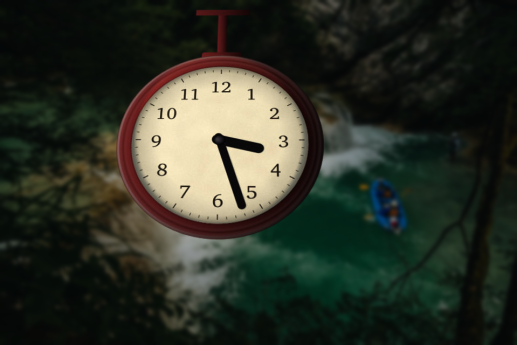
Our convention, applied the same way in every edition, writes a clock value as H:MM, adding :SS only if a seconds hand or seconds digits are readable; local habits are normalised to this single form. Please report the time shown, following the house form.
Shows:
3:27
